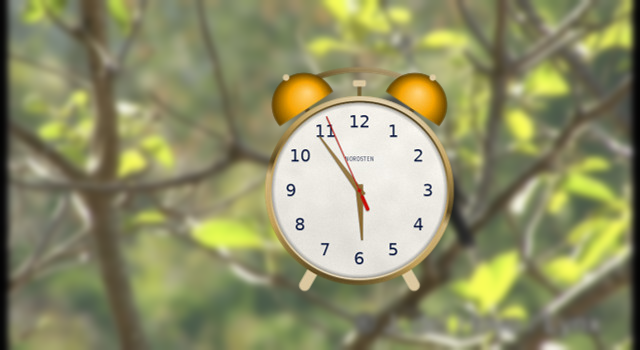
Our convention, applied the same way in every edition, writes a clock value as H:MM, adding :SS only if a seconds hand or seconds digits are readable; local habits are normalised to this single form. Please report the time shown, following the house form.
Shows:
5:53:56
